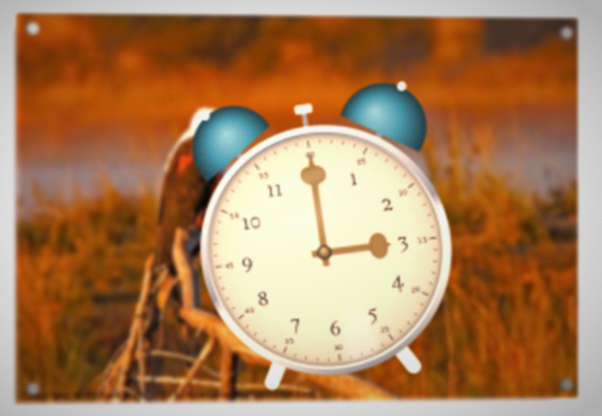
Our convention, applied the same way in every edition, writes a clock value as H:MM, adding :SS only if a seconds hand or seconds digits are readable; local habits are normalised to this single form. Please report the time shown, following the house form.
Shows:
3:00
